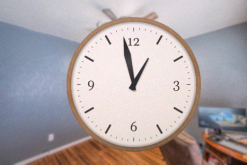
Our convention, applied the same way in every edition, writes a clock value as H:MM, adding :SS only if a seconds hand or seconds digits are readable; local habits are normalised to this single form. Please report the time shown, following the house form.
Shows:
12:58
